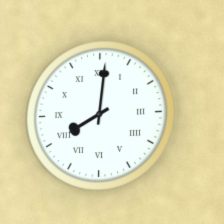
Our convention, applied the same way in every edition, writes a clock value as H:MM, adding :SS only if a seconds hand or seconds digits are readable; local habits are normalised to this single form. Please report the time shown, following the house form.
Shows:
8:01
